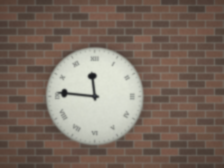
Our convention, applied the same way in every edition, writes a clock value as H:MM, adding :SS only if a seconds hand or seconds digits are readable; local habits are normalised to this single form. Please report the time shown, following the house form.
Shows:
11:46
